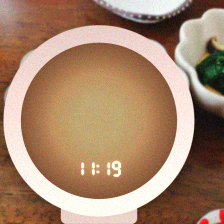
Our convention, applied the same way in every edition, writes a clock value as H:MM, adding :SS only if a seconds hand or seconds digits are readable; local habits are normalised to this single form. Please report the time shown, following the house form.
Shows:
11:19
